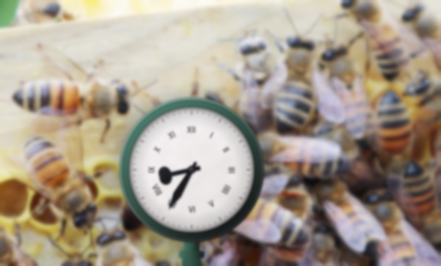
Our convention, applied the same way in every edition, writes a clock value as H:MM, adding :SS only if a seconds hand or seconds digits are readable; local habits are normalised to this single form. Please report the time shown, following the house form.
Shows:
8:35
